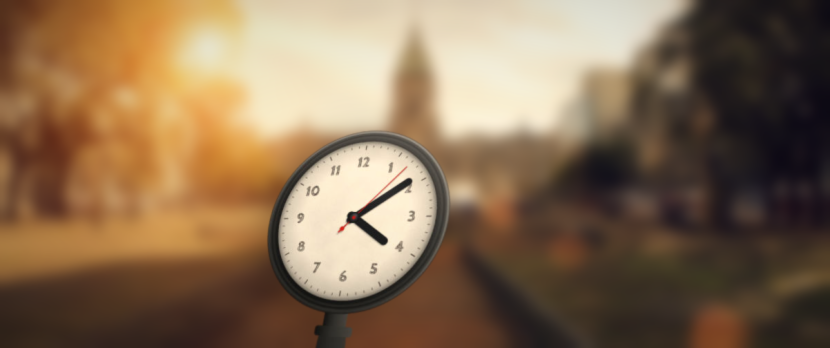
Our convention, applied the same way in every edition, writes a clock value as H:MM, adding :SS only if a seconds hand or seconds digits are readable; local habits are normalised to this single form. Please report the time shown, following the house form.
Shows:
4:09:07
